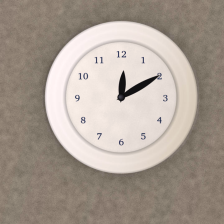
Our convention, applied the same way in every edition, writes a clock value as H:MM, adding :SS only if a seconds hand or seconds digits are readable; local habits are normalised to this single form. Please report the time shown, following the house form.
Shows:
12:10
